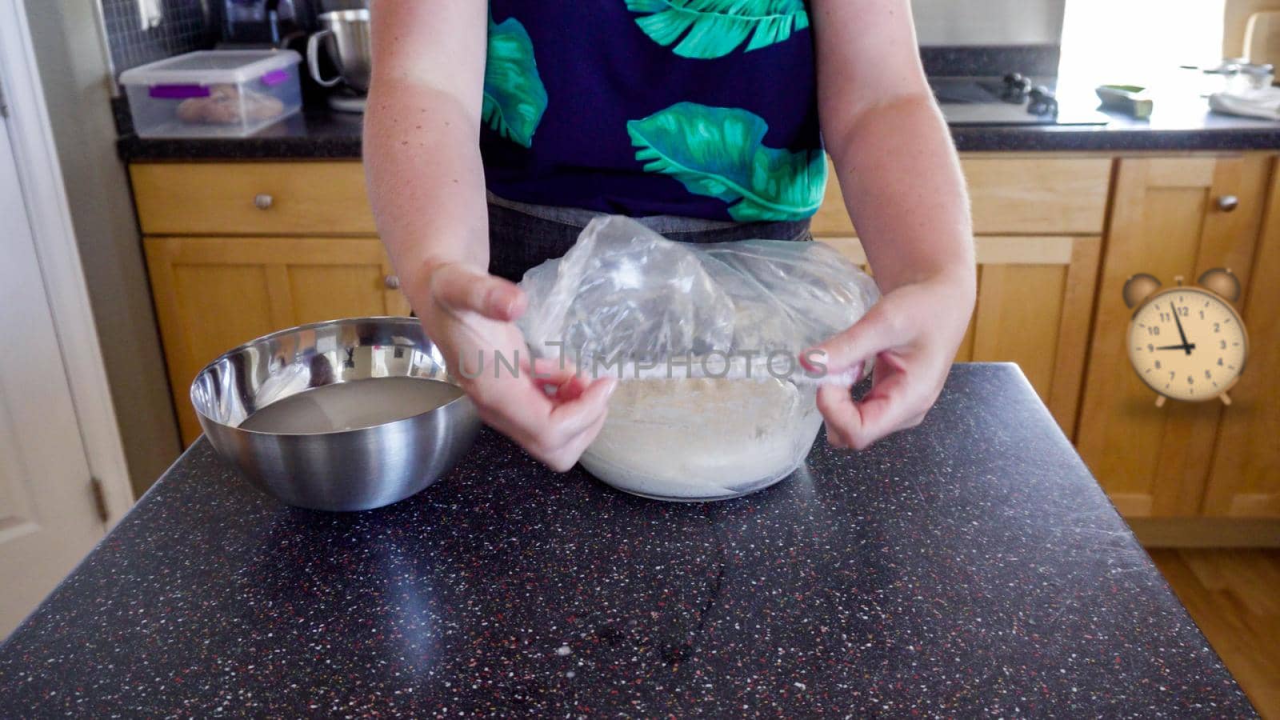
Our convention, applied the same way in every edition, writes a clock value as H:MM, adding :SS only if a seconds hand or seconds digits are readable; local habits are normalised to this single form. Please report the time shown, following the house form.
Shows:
8:58
